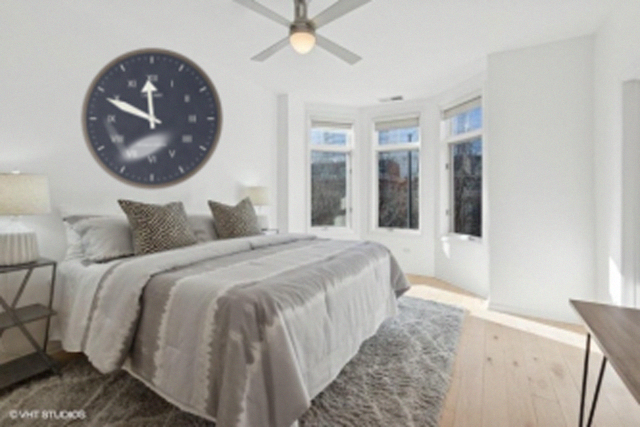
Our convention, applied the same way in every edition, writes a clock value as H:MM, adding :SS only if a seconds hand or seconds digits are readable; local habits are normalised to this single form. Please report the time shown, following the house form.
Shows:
11:49
